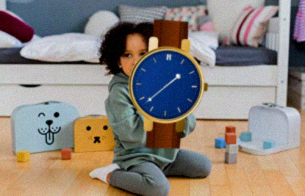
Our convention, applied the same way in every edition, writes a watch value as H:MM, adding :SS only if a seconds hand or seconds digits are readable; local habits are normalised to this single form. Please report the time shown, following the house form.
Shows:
1:38
